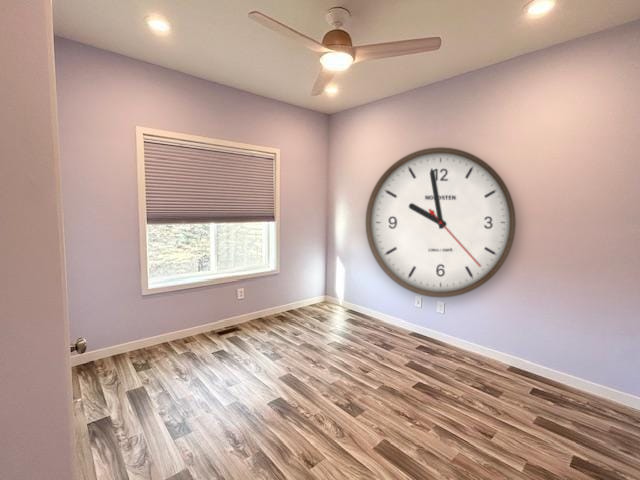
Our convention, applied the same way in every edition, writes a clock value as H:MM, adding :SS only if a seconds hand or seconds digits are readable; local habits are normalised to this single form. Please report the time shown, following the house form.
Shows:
9:58:23
